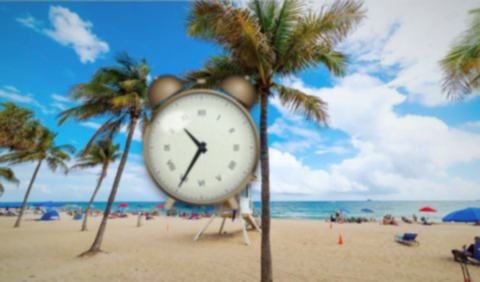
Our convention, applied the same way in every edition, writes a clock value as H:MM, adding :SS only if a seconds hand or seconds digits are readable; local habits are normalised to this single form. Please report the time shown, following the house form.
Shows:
10:35
